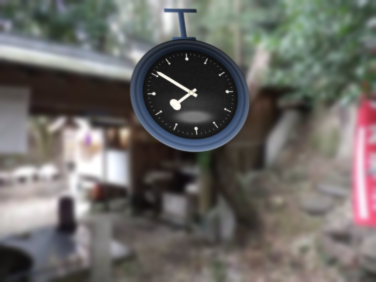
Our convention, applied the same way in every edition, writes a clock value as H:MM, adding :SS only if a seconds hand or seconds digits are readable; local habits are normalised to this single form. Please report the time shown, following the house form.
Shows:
7:51
